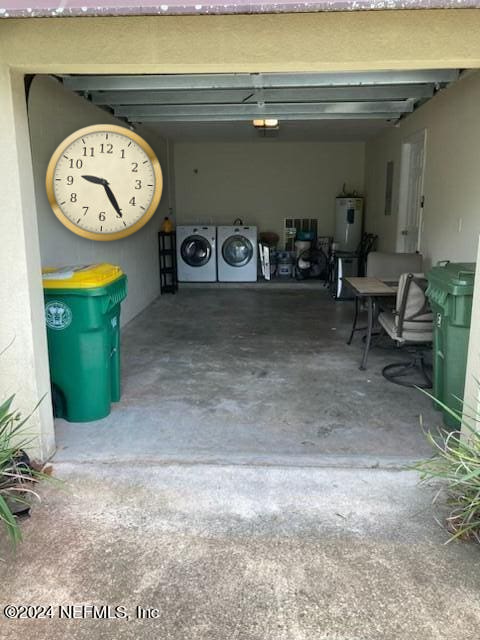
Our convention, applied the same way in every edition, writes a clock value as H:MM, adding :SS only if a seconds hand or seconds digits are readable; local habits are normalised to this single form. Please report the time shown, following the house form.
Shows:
9:25
